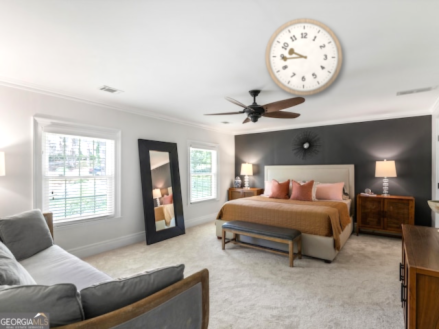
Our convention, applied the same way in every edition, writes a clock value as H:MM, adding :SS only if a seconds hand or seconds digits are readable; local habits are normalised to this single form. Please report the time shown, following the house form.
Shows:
9:44
